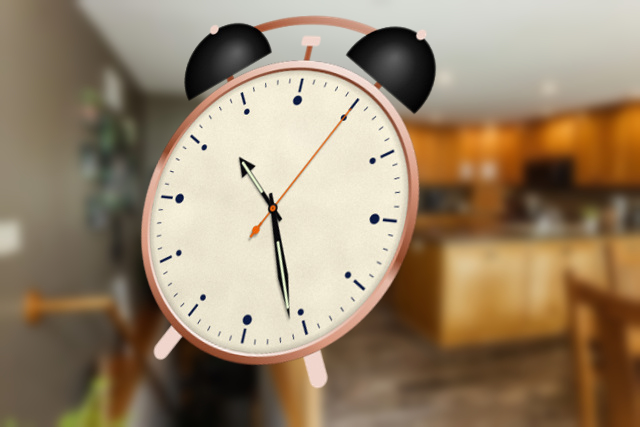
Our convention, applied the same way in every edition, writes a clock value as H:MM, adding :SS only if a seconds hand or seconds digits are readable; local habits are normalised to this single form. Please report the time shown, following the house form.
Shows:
10:26:05
